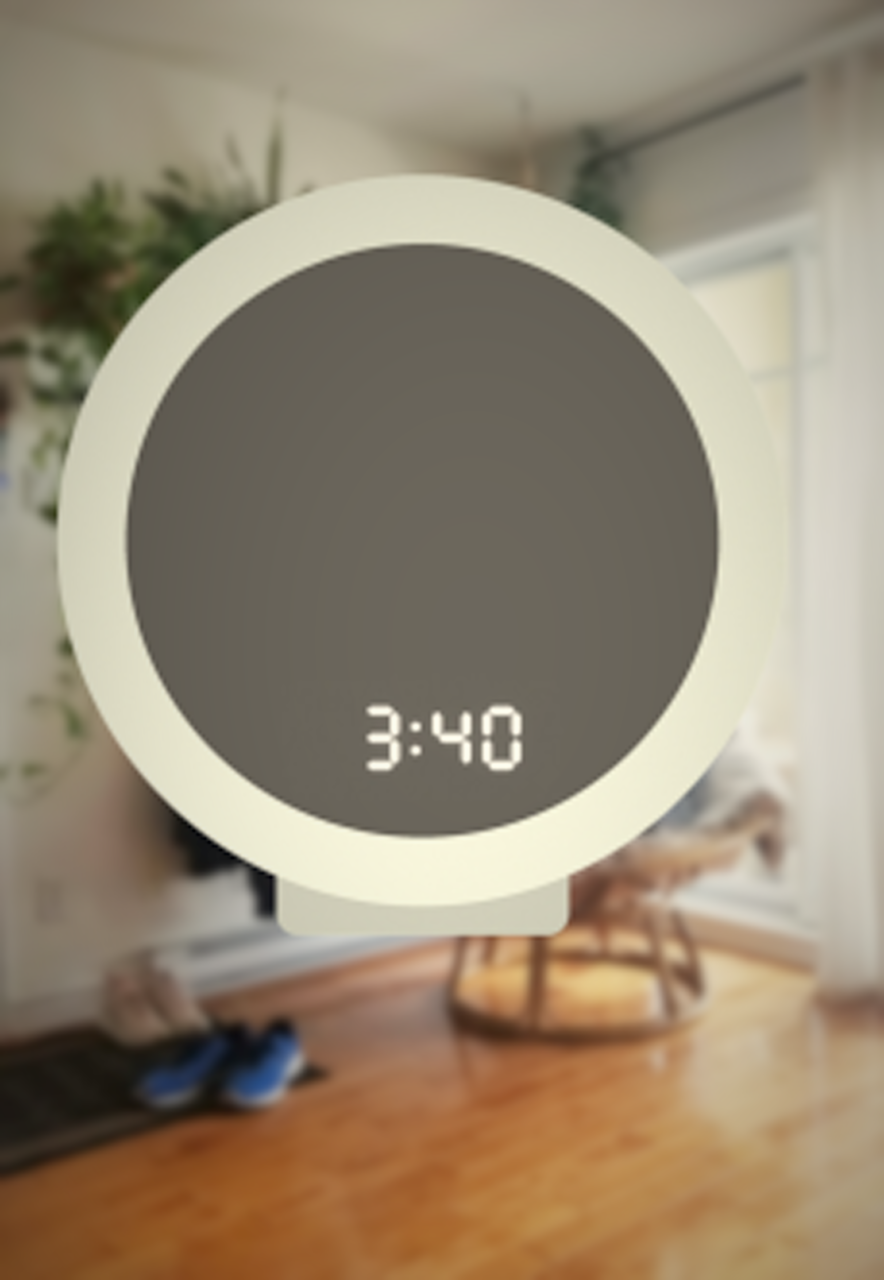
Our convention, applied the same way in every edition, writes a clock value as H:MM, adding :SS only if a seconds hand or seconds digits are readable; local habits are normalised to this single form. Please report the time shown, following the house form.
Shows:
3:40
